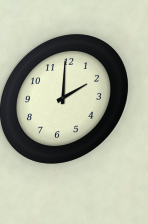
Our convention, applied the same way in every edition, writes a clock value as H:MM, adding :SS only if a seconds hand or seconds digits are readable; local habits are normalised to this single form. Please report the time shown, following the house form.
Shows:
1:59
